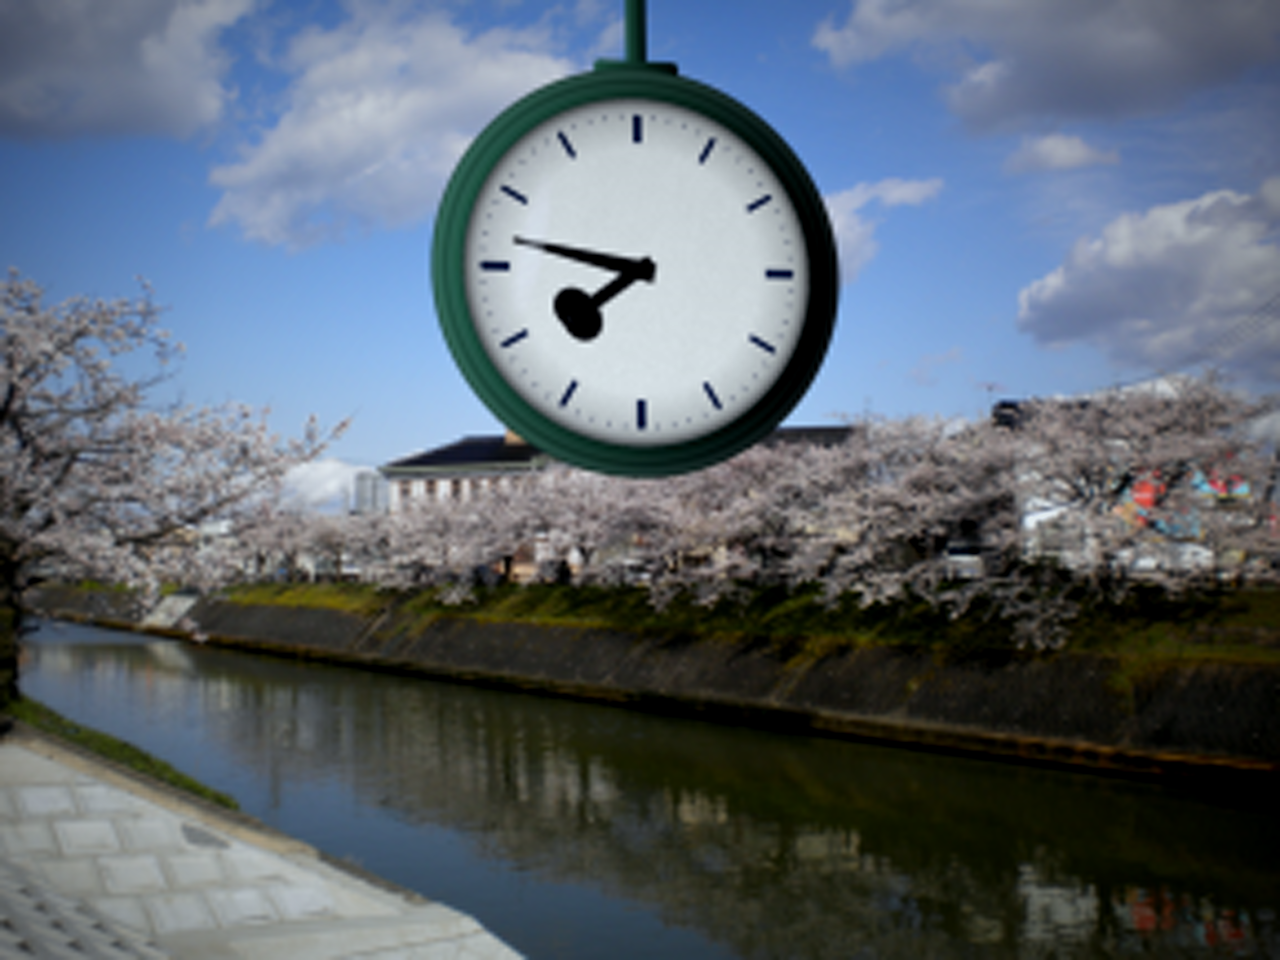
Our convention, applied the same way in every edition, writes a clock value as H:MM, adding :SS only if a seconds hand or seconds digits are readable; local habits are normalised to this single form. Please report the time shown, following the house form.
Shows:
7:47
